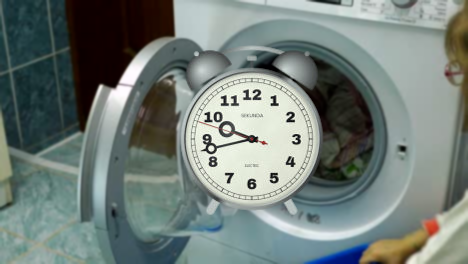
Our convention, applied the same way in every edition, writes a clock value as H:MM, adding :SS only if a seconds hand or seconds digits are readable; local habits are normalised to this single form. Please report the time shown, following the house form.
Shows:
9:42:48
